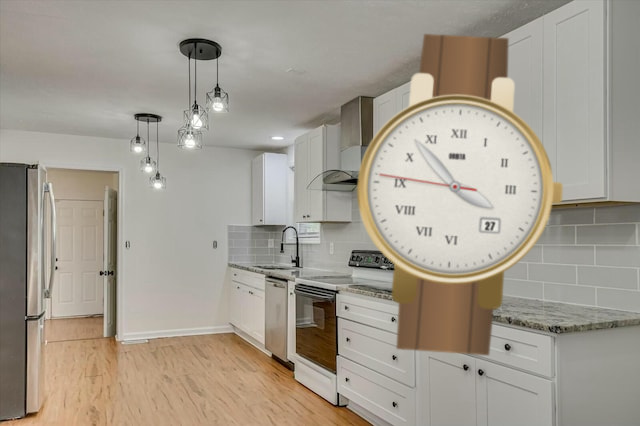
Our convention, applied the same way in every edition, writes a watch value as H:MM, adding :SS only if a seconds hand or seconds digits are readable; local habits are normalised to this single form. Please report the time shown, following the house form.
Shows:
3:52:46
